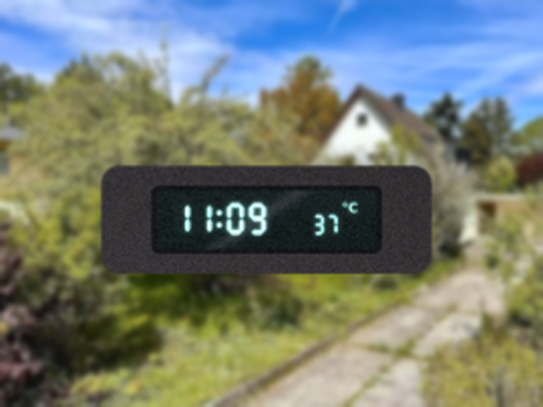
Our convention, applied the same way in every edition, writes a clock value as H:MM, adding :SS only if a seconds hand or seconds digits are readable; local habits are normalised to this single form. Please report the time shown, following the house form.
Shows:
11:09
